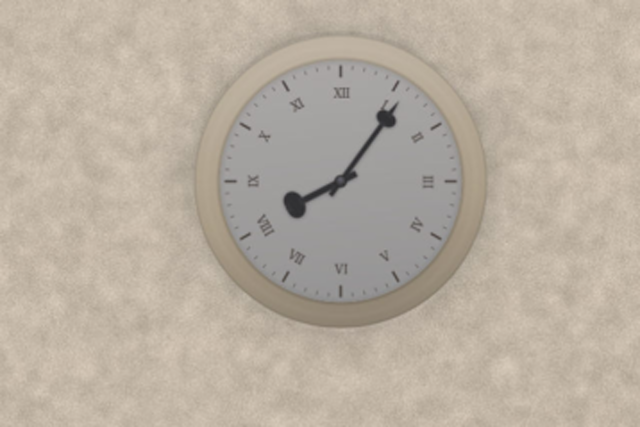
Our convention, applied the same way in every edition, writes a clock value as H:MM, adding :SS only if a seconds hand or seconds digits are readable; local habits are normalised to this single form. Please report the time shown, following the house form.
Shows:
8:06
